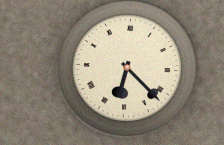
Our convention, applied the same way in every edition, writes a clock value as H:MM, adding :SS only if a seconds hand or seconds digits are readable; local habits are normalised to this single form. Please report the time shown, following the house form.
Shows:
6:22
